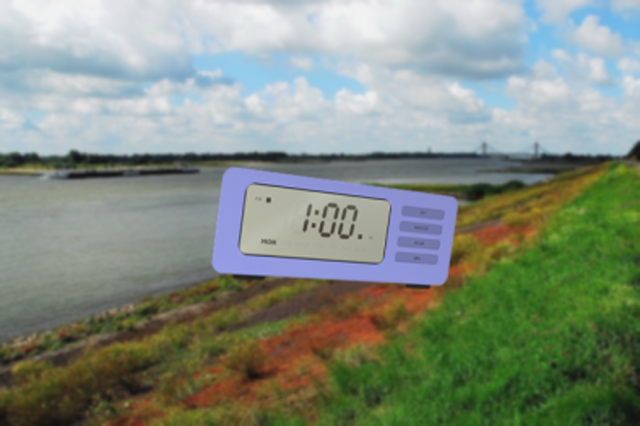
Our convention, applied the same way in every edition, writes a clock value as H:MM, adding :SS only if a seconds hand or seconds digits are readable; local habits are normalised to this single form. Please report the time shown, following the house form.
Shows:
1:00
